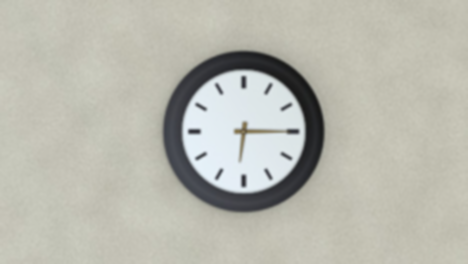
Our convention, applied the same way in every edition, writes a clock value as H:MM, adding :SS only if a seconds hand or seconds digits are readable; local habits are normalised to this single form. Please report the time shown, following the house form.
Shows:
6:15
